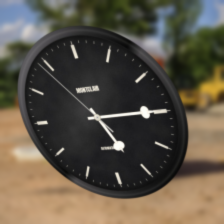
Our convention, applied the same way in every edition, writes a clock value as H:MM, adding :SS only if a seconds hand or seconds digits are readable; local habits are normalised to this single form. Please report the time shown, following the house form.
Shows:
5:14:54
